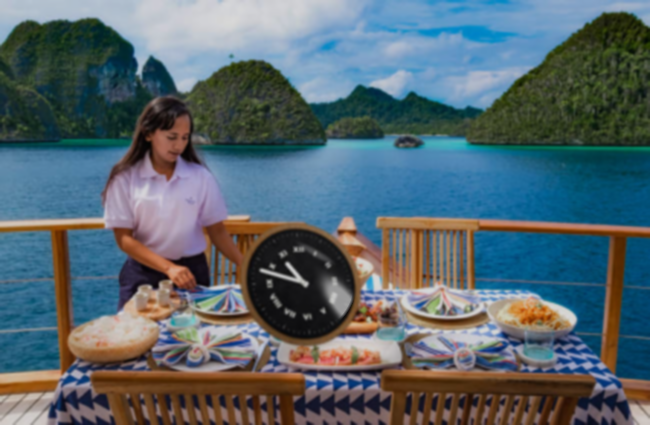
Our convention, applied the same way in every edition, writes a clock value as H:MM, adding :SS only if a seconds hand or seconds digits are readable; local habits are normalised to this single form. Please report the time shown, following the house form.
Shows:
10:48
